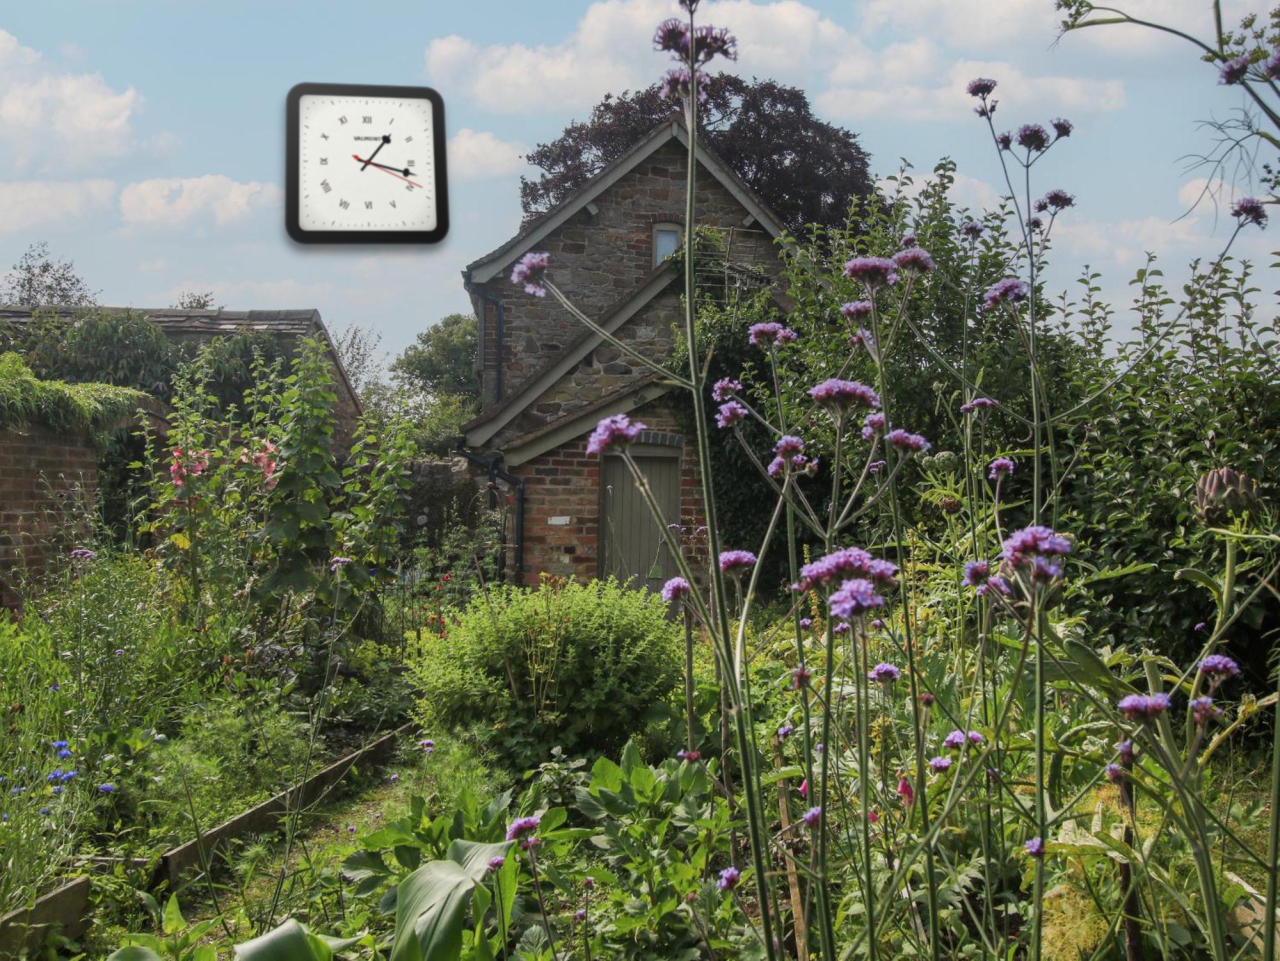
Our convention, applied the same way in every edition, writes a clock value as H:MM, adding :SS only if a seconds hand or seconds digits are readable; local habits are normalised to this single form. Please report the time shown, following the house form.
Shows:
1:17:19
